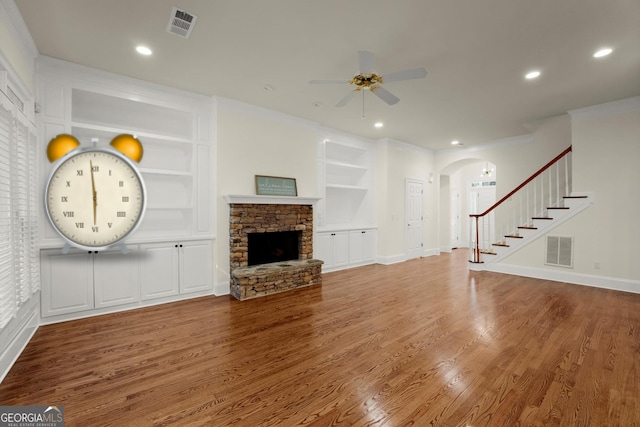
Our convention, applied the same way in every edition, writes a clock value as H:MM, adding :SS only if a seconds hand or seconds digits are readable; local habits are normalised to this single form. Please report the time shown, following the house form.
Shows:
5:59
